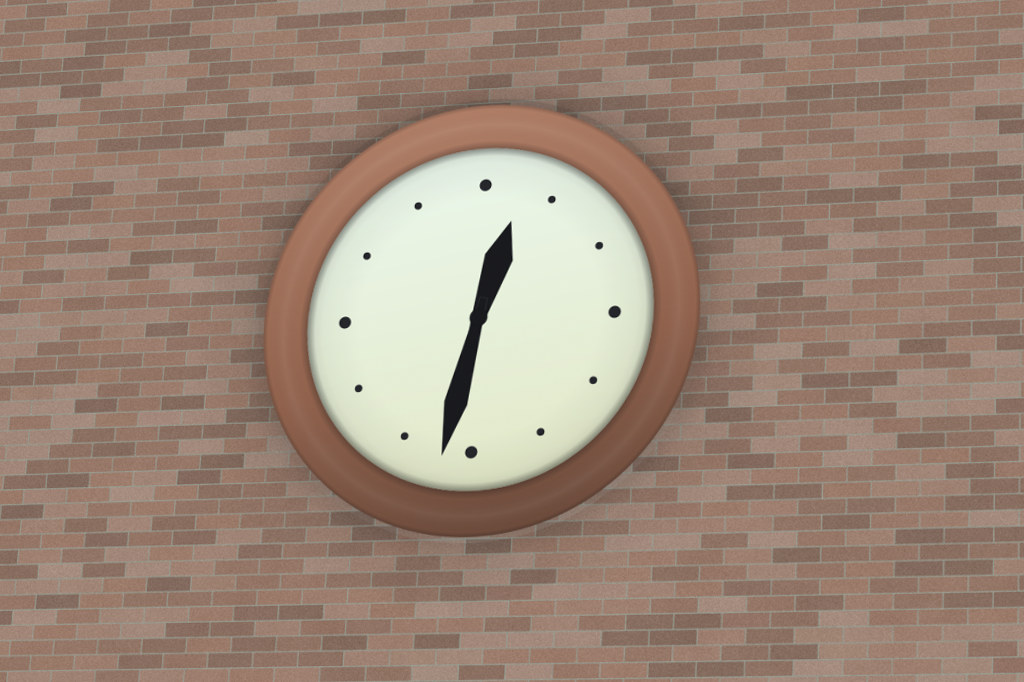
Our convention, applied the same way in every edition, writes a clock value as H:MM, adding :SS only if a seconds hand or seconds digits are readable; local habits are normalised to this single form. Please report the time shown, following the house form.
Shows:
12:32
